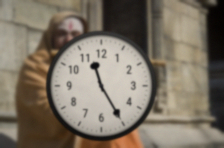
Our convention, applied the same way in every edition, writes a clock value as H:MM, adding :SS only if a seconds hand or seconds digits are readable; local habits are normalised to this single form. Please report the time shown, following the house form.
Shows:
11:25
